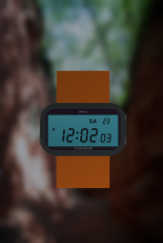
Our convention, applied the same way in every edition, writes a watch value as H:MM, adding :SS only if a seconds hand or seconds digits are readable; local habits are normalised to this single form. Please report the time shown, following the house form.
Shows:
12:02:03
